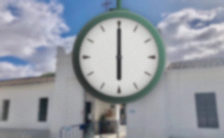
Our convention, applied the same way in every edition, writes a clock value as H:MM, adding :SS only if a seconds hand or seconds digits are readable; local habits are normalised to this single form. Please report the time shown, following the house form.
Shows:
6:00
